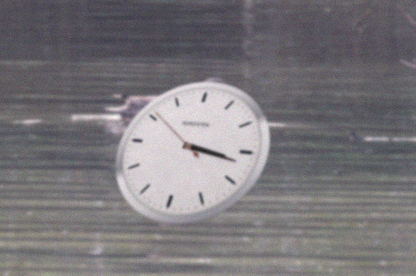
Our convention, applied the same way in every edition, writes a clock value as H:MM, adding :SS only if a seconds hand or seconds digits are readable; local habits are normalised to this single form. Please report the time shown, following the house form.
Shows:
3:16:51
